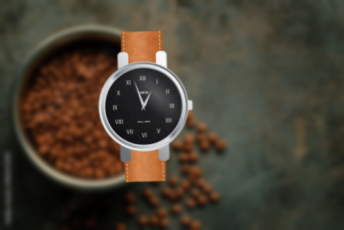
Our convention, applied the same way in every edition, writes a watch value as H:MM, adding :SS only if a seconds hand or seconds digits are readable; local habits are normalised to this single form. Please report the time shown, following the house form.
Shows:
12:57
